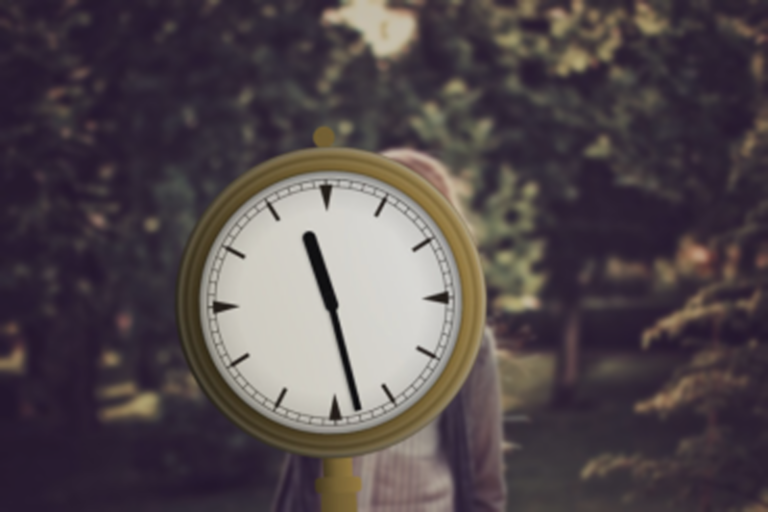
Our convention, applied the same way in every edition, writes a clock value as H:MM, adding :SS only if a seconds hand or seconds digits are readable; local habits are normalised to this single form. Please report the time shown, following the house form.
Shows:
11:28
